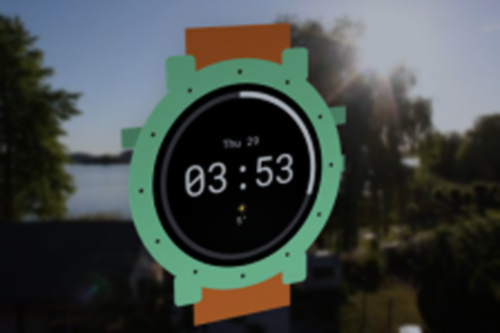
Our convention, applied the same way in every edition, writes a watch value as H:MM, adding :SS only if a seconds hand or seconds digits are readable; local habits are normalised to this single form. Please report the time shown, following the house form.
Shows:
3:53
